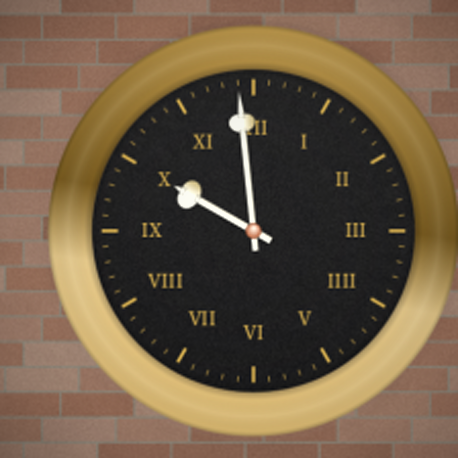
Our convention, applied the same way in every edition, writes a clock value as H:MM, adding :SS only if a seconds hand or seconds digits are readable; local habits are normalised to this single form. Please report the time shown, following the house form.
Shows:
9:59
